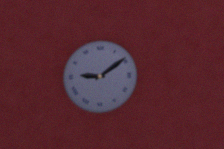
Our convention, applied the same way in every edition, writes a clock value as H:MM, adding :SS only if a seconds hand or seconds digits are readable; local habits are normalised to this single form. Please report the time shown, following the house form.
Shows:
9:09
